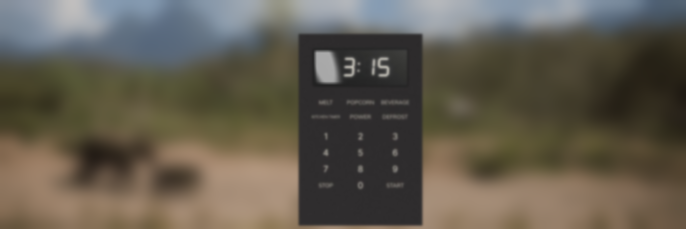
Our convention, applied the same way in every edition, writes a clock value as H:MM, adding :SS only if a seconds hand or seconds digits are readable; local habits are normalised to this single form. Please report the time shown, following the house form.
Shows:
3:15
